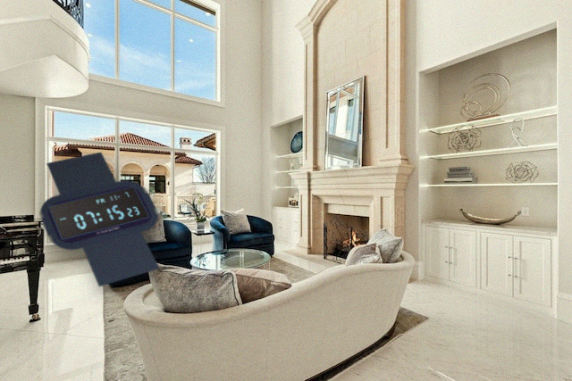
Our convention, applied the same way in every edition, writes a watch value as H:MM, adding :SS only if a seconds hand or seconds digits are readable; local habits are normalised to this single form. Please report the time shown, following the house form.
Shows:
7:15:23
